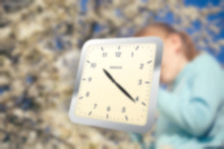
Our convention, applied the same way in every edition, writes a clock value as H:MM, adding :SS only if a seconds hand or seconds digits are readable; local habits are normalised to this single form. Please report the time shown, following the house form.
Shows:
10:21
